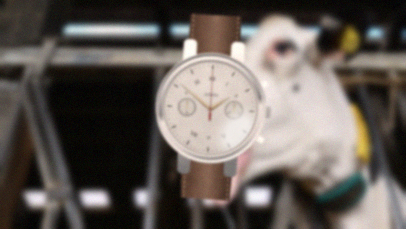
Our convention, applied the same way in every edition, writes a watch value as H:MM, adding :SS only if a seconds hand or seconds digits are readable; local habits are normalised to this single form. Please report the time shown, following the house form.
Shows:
1:51
